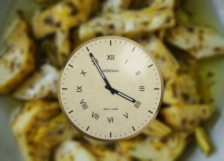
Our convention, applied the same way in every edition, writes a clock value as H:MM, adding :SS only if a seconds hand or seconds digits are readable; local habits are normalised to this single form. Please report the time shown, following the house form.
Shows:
3:55
